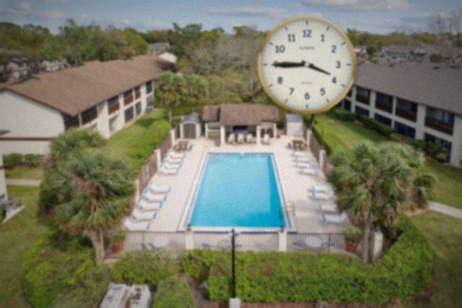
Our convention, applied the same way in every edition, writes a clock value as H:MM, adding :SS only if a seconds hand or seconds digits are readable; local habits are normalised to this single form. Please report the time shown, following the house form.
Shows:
3:45
